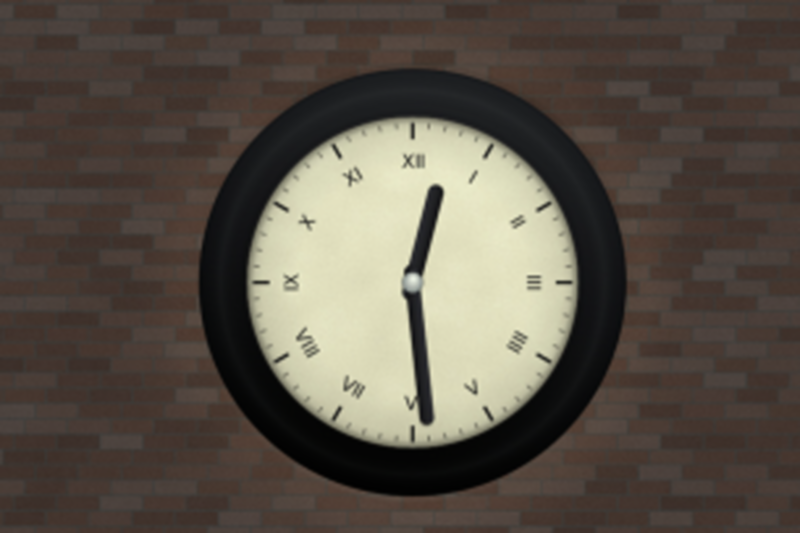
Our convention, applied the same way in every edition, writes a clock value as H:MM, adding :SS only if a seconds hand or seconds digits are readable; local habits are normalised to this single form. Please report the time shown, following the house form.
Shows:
12:29
